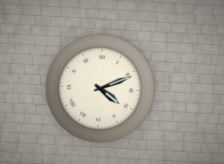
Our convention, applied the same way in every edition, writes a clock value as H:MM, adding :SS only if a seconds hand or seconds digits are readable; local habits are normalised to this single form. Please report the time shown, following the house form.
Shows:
4:11
